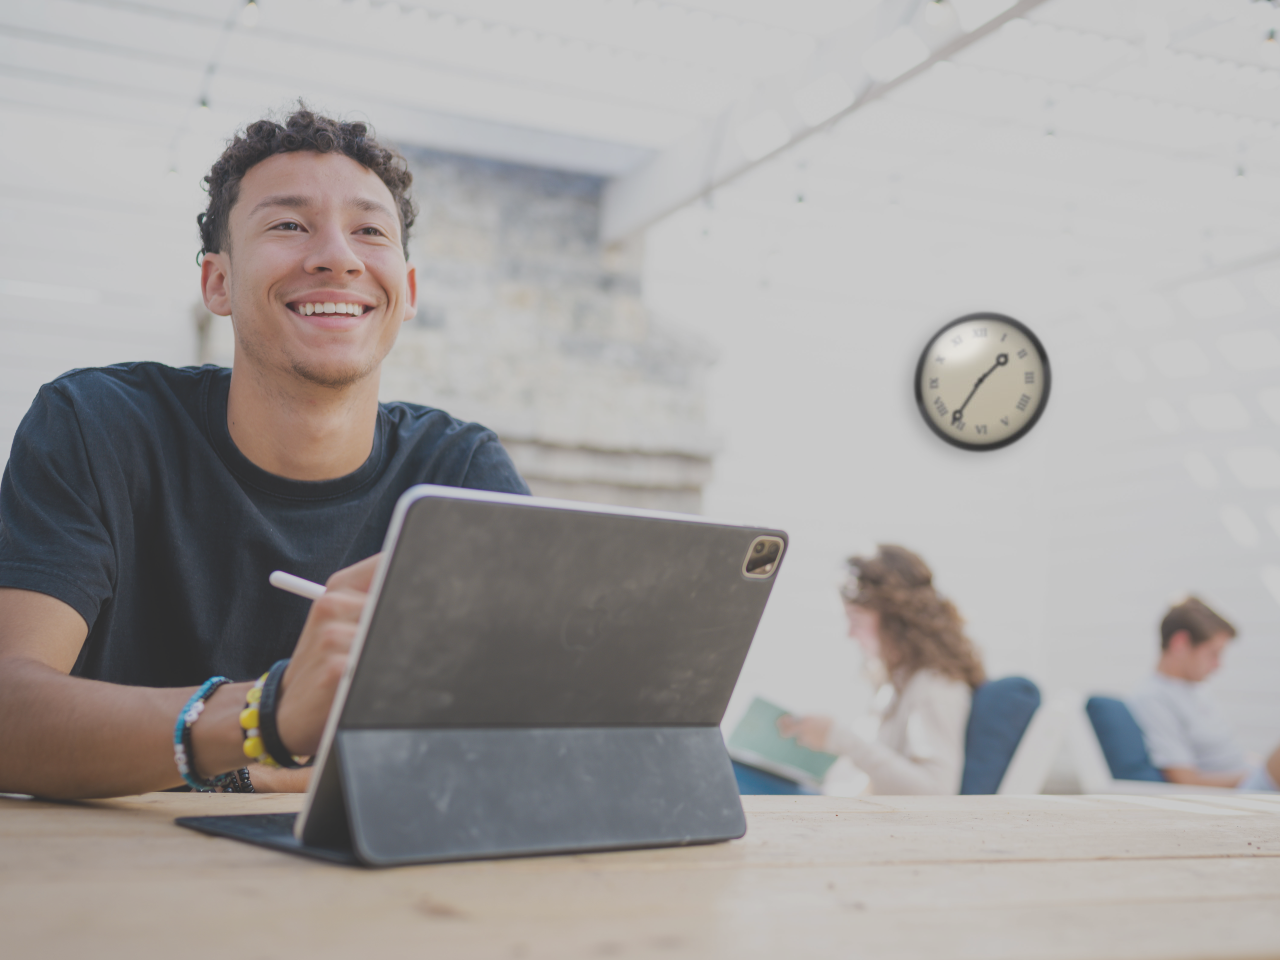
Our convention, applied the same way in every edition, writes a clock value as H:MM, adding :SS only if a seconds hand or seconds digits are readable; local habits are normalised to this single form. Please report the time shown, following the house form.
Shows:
1:36
